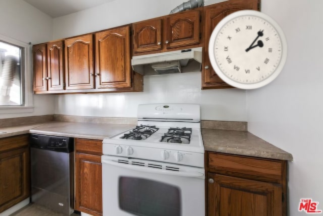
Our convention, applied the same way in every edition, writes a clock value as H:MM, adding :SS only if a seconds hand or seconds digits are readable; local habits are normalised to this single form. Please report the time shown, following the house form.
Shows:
2:06
